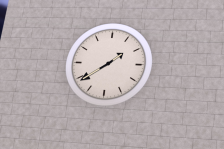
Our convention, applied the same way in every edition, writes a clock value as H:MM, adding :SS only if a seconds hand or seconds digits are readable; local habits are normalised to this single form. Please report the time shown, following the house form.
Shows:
1:39
